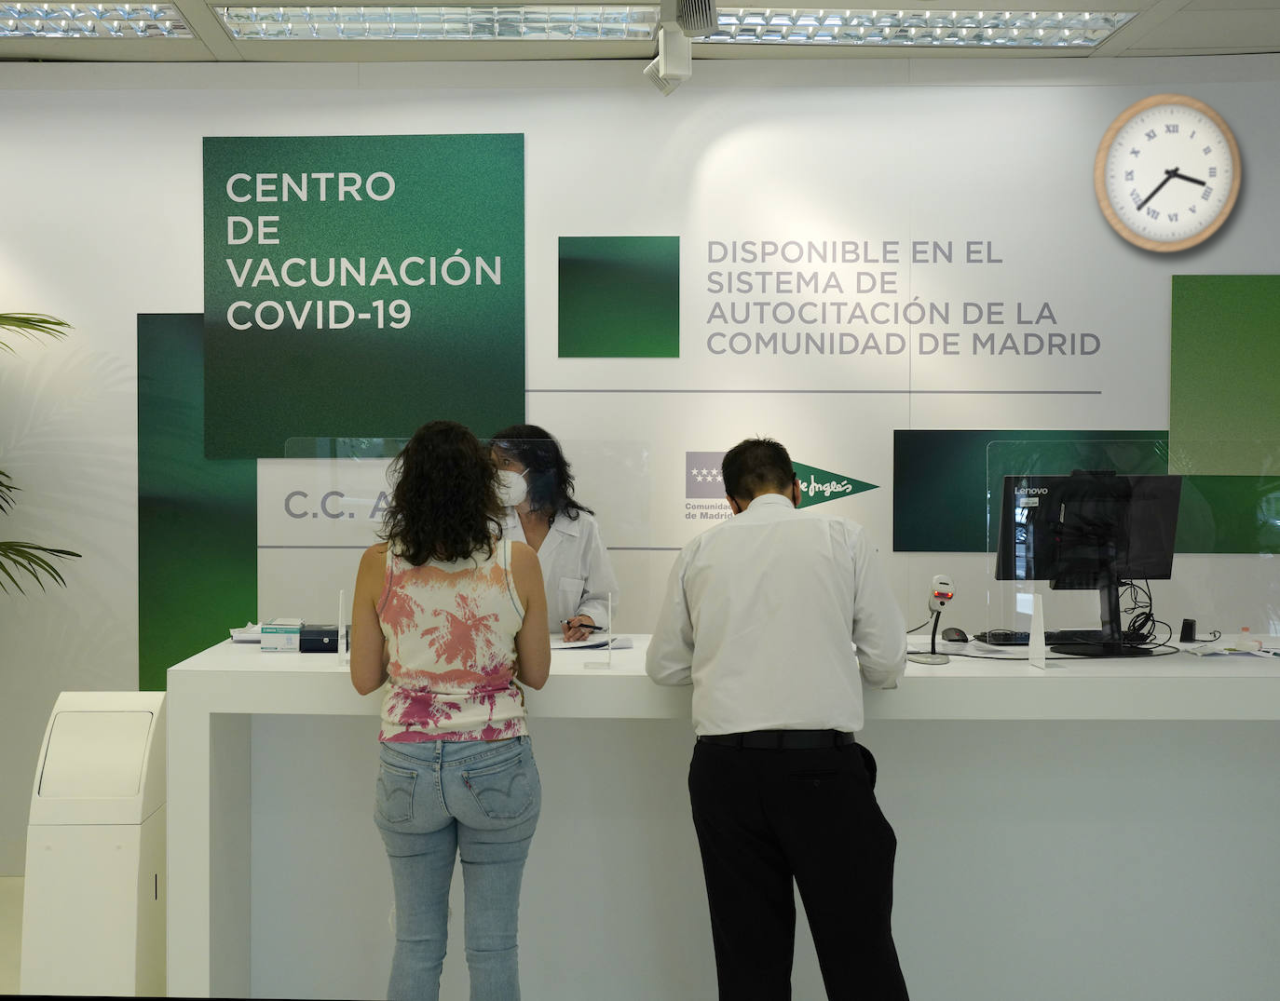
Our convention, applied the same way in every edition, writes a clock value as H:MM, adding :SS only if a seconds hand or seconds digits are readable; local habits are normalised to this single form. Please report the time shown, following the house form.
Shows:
3:38
